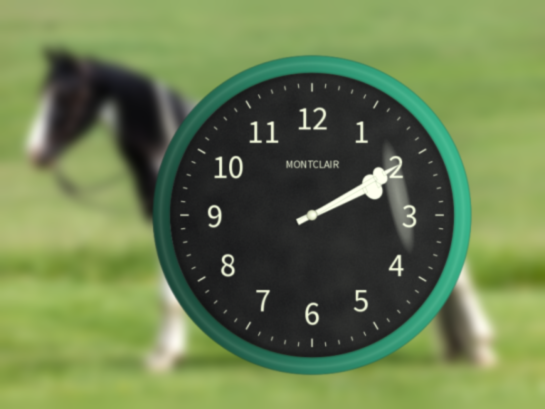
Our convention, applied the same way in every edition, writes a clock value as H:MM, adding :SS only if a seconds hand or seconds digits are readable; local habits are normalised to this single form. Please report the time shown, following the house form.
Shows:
2:10
